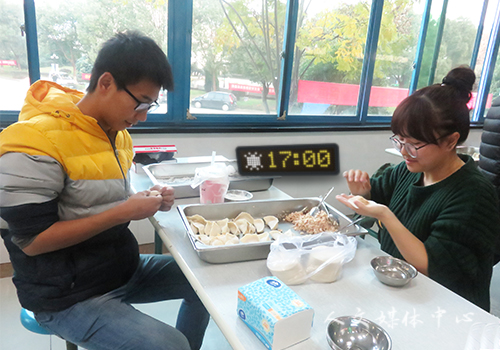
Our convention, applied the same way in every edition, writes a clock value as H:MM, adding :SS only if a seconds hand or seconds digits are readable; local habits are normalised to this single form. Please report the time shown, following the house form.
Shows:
17:00
